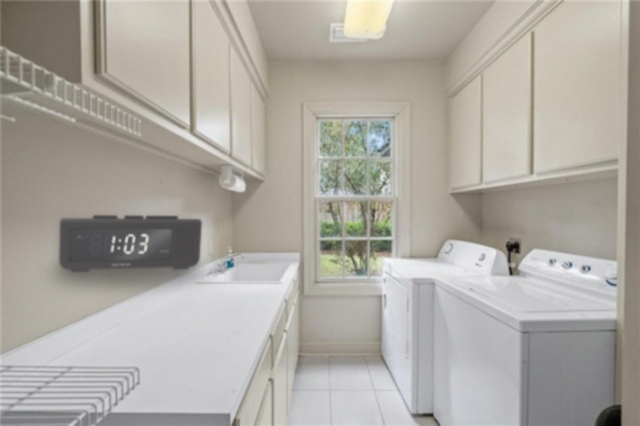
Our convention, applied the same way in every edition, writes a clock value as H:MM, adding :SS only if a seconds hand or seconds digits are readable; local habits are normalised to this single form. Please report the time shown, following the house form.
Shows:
1:03
